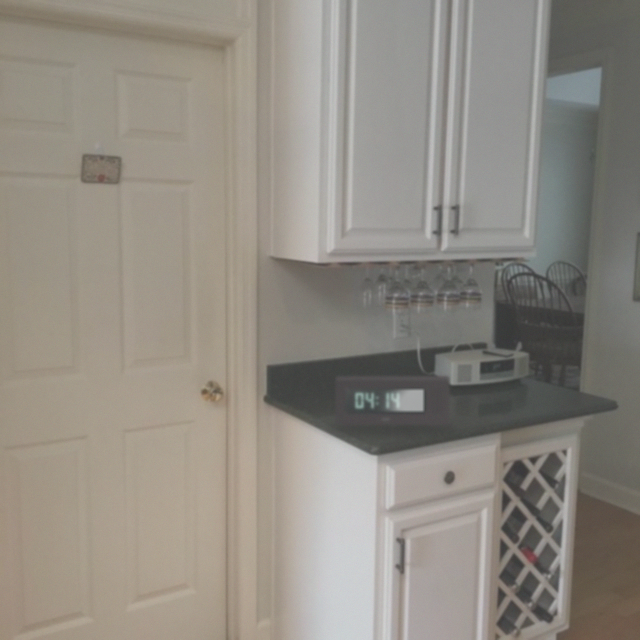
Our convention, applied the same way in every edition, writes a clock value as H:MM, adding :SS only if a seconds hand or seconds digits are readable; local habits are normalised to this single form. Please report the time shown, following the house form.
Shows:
4:14
